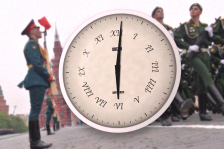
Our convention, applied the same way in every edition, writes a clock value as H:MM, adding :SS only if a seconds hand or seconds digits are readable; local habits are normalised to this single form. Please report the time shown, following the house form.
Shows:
6:01
